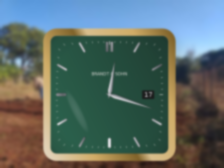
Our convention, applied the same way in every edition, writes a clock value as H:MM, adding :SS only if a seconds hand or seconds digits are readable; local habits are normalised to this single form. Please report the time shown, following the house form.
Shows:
12:18
